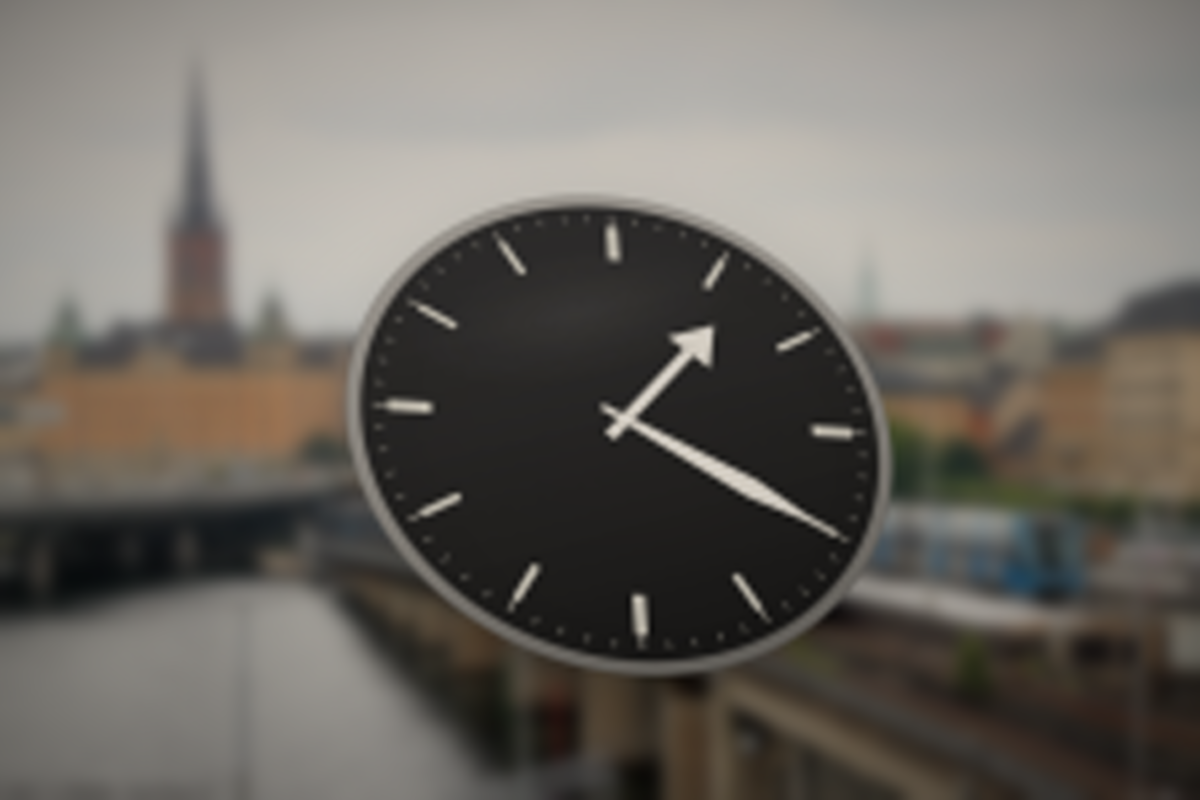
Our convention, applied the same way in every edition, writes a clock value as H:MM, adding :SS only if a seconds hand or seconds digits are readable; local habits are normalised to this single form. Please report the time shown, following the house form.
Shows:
1:20
